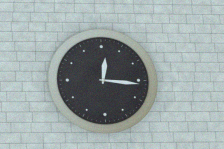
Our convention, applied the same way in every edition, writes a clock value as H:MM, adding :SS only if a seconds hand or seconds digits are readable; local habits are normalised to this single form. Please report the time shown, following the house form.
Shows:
12:16
